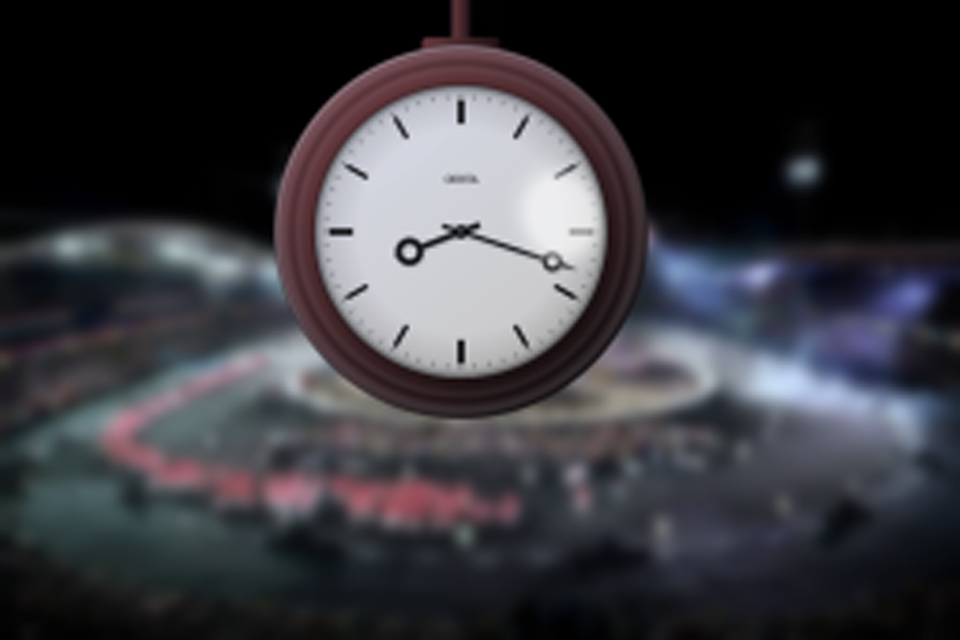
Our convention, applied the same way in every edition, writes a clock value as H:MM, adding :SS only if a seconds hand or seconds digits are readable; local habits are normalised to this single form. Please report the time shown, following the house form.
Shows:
8:18
